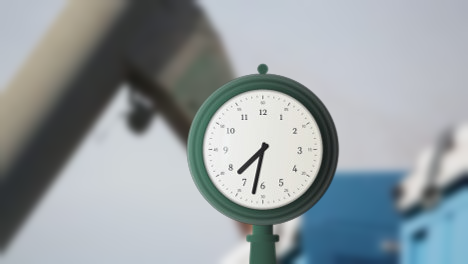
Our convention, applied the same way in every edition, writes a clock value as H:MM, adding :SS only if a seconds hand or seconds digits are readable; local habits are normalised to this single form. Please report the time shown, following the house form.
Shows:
7:32
